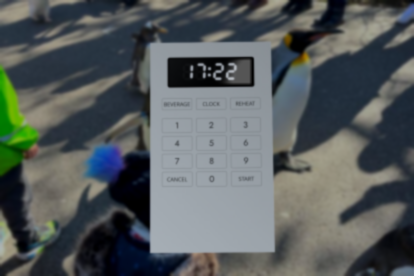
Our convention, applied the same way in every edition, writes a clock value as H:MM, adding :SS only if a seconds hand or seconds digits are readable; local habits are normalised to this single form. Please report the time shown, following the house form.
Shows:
17:22
